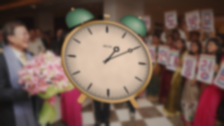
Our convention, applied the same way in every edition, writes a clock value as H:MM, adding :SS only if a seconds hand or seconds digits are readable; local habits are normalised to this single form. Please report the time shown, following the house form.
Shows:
1:10
